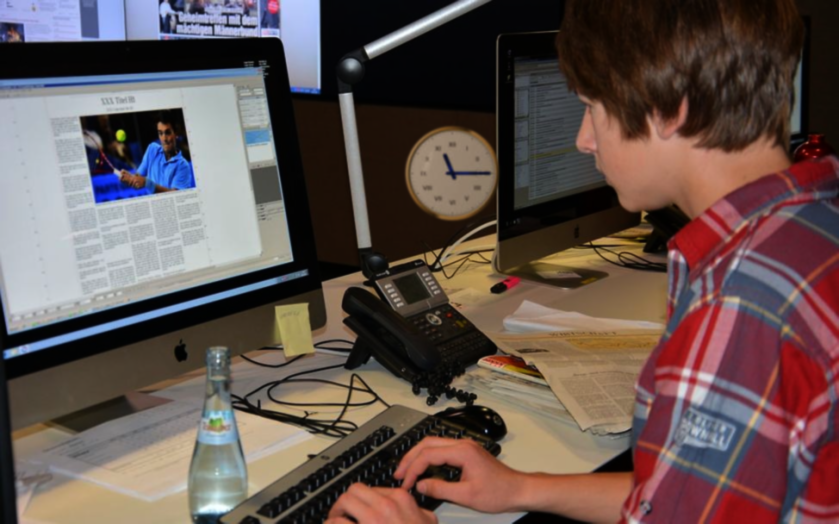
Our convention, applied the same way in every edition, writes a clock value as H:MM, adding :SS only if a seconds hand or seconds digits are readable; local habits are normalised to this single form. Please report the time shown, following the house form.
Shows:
11:15
